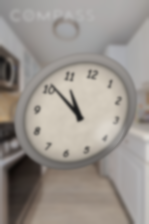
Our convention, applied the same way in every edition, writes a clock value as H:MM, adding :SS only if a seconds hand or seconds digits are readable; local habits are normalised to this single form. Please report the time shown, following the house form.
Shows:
10:51
